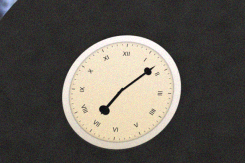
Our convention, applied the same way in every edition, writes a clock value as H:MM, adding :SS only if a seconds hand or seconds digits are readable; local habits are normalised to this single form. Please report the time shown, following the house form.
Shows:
7:08
